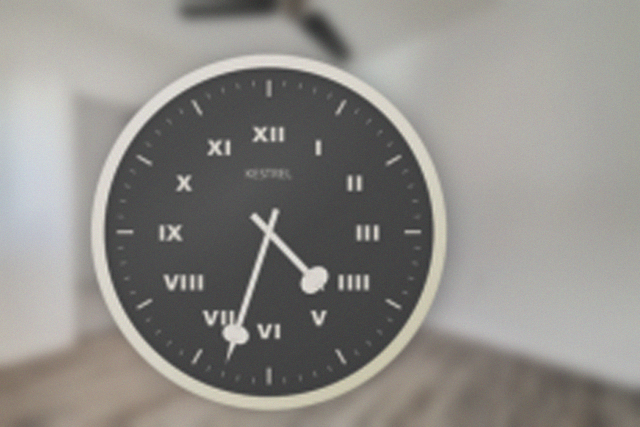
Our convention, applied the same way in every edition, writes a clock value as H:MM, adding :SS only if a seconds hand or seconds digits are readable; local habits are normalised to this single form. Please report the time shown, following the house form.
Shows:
4:33
